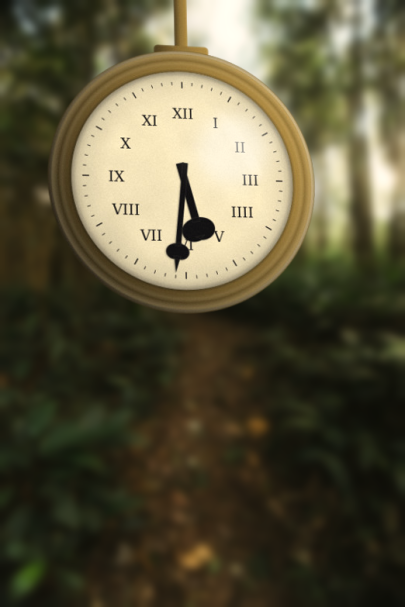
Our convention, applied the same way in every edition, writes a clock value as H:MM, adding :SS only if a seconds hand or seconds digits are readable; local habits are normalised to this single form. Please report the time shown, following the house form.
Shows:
5:31
